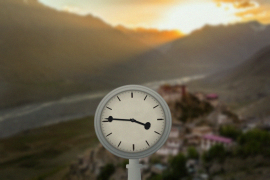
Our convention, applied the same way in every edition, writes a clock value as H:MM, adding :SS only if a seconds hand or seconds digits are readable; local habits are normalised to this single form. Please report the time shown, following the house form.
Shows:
3:46
